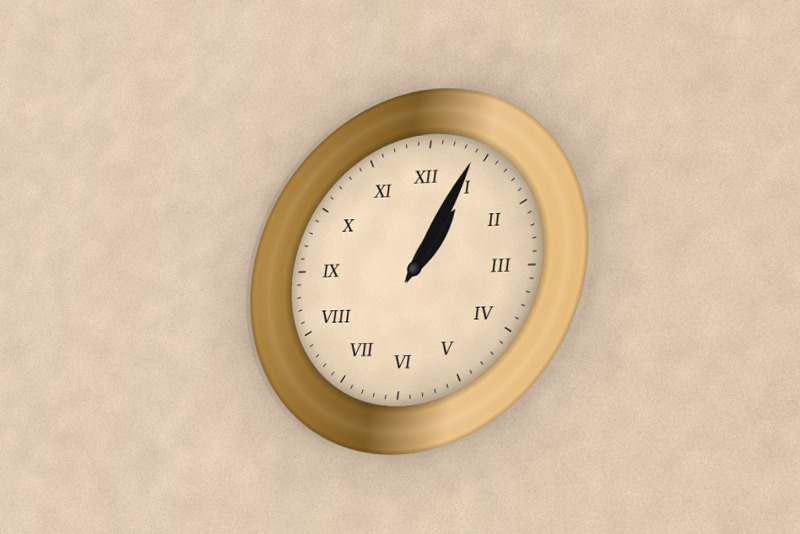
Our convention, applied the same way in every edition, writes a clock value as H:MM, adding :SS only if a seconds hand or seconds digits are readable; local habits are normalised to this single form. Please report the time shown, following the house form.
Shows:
1:04
